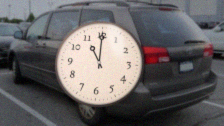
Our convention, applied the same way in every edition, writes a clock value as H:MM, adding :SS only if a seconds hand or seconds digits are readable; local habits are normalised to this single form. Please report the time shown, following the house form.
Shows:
11:00
